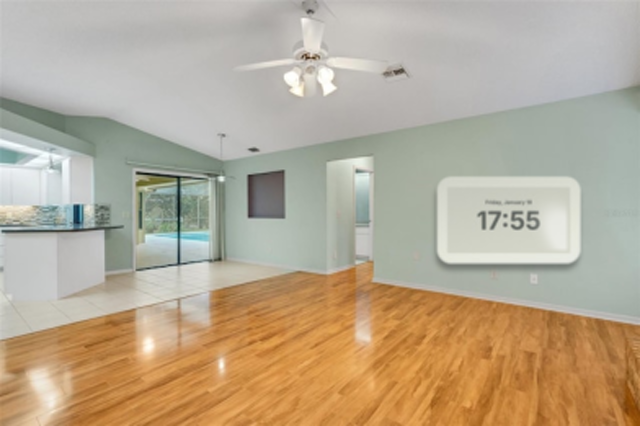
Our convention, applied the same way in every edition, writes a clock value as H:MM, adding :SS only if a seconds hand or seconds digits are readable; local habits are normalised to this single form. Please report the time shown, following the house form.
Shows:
17:55
